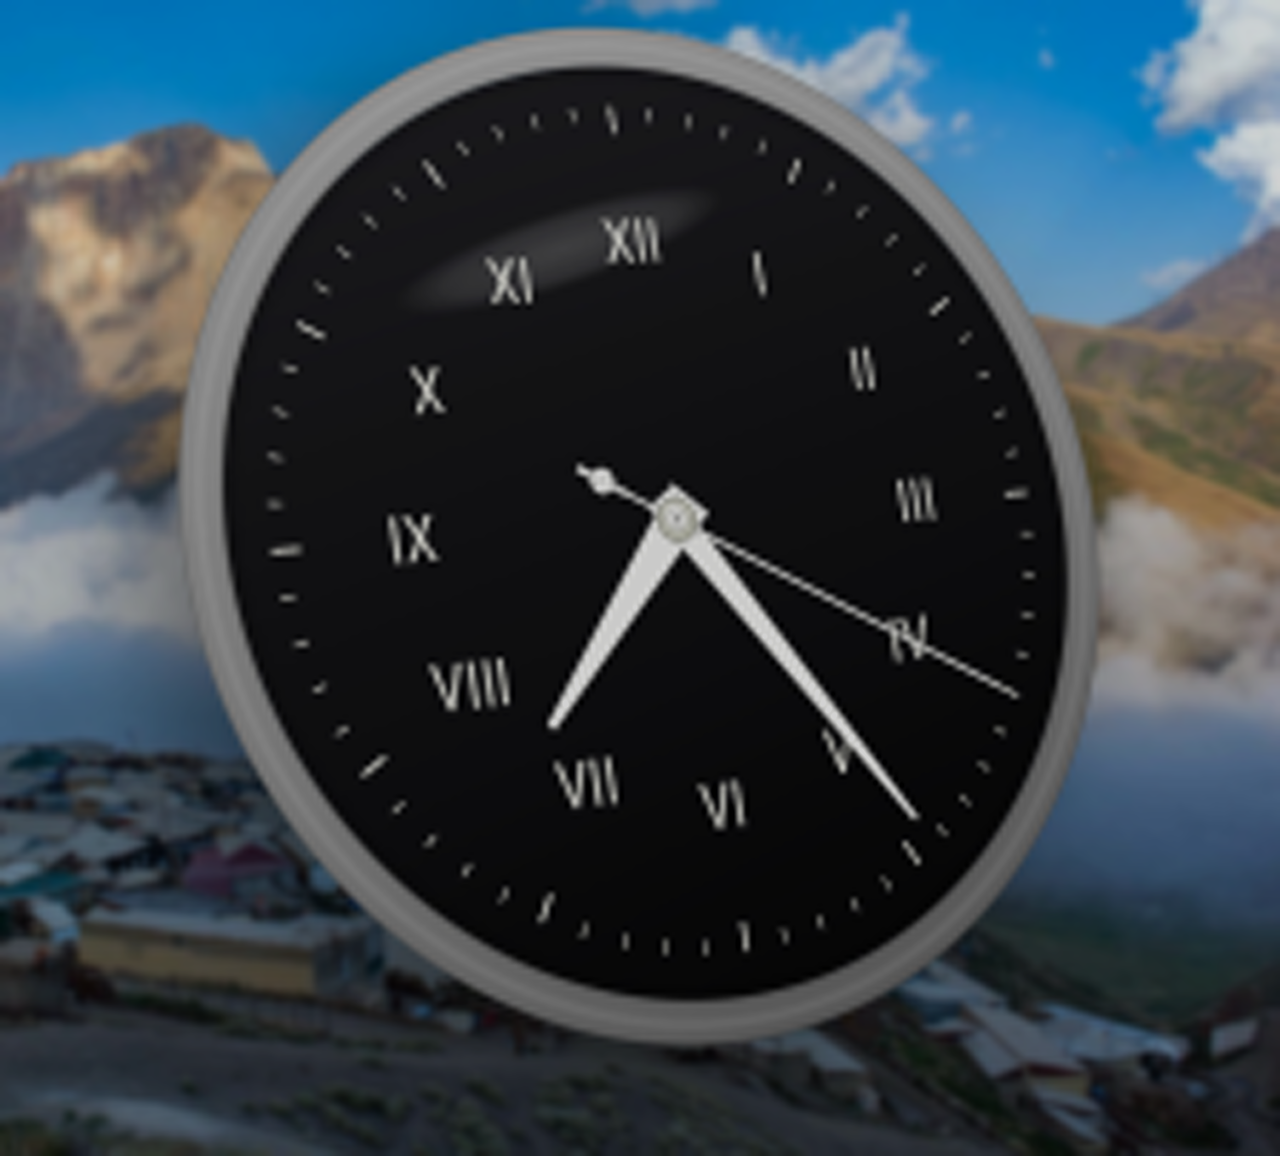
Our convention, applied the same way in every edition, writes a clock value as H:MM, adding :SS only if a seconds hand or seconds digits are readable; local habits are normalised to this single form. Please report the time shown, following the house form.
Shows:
7:24:20
